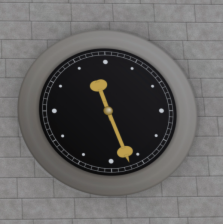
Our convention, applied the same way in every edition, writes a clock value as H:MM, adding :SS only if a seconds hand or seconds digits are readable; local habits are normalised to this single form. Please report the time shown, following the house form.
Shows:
11:27
